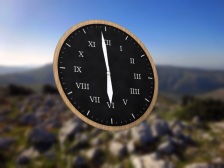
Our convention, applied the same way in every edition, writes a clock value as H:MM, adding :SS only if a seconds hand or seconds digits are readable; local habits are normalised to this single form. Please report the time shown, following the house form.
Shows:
5:59
